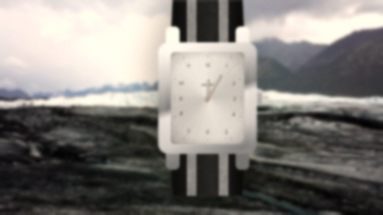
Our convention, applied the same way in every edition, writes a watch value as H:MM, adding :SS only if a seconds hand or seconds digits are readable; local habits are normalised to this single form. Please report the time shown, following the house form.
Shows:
12:05
